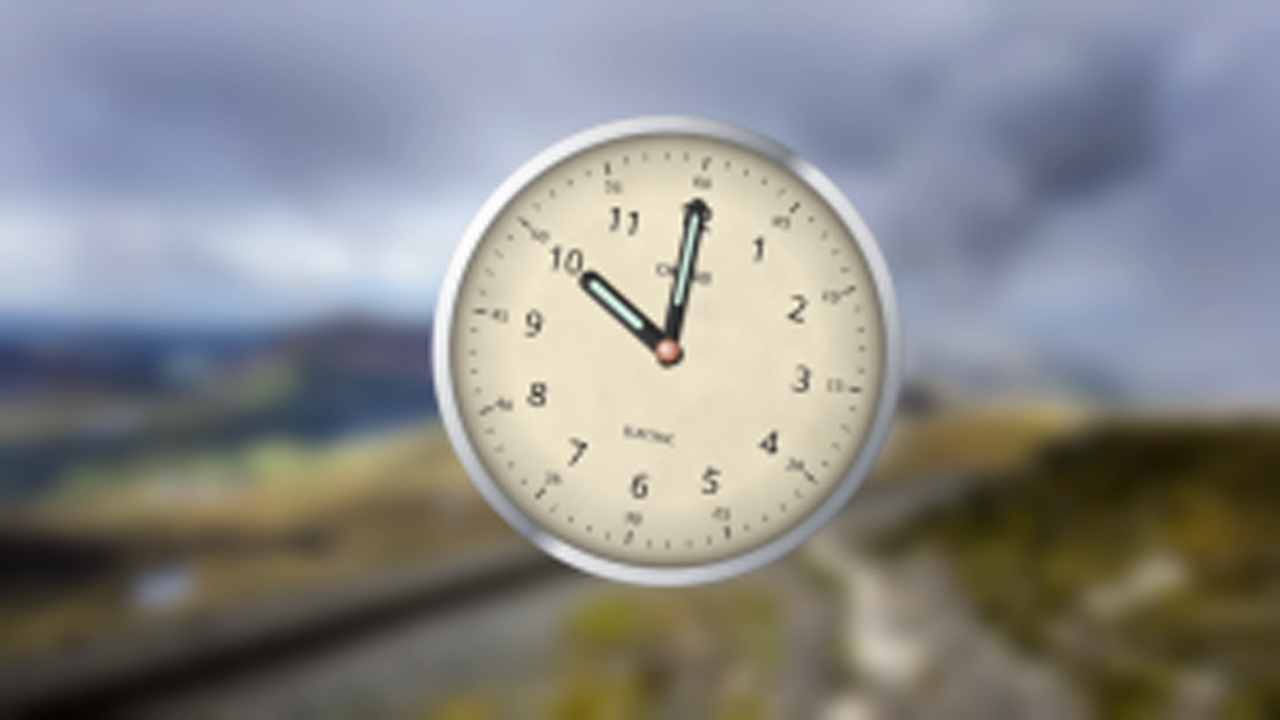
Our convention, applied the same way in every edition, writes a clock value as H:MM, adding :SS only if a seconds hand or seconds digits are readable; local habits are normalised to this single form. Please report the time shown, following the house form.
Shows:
10:00
